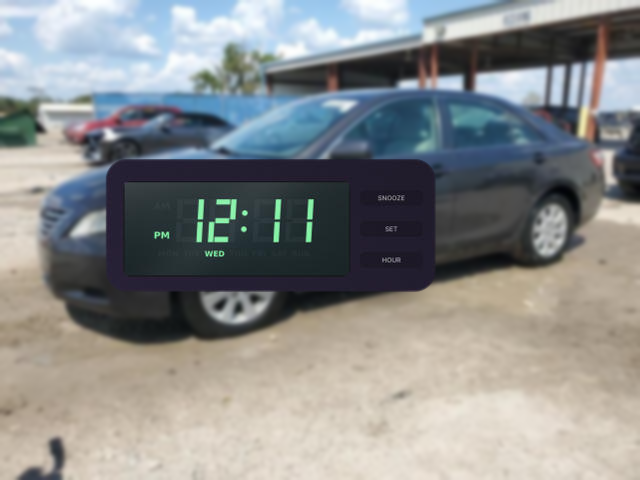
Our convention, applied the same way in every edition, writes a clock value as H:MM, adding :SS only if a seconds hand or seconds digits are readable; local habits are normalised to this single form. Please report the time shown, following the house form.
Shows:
12:11
